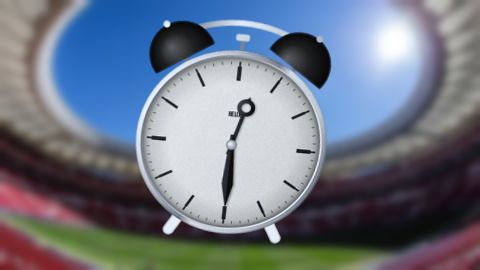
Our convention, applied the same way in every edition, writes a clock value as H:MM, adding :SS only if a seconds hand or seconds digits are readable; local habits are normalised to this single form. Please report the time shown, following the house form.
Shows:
12:30
